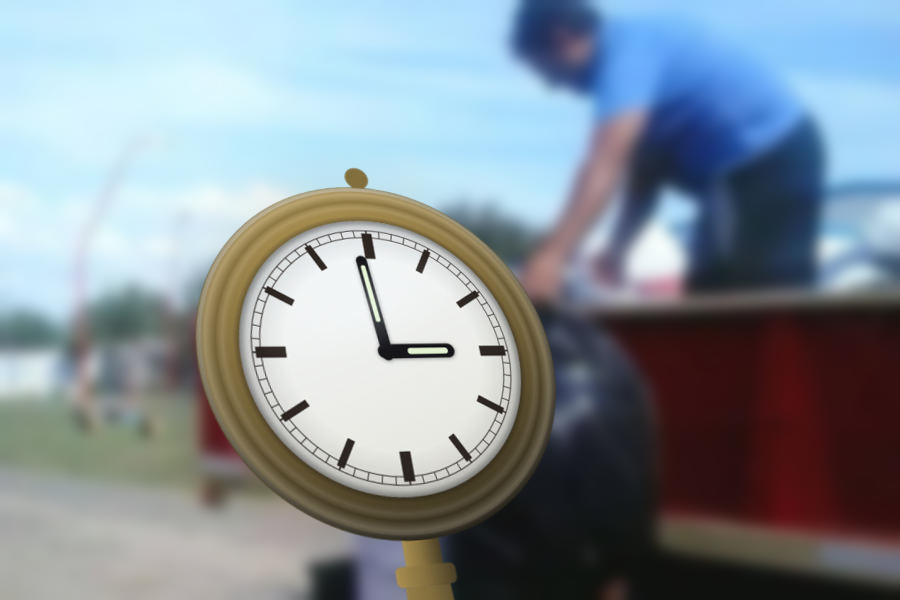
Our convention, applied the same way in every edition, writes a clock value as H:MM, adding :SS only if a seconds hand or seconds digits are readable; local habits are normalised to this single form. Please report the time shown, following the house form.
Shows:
2:59
